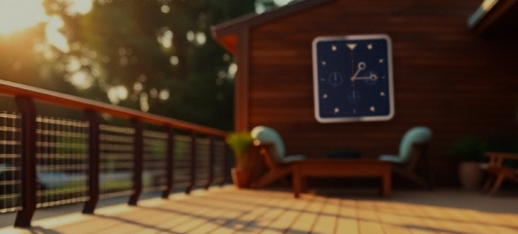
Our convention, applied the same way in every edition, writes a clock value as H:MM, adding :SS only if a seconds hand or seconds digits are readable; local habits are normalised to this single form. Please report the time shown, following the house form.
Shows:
1:15
